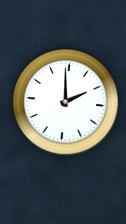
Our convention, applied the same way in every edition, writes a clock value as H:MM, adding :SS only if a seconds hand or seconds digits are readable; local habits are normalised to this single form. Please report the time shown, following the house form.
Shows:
1:59
